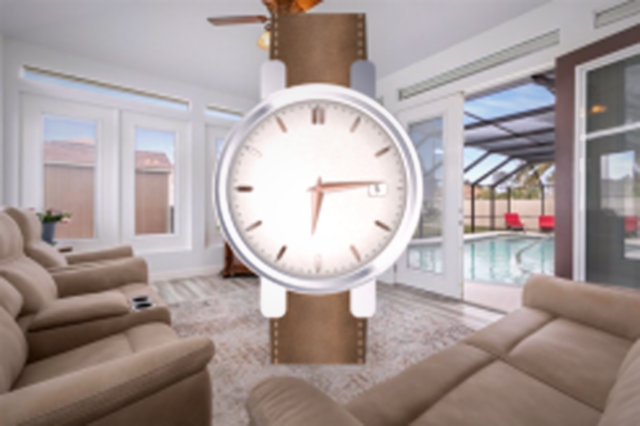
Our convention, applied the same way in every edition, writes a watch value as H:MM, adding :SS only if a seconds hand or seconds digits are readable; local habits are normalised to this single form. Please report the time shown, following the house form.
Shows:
6:14
